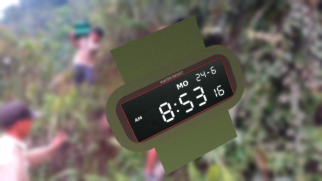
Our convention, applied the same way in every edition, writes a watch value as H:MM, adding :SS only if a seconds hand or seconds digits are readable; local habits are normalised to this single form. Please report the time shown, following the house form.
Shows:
8:53:16
